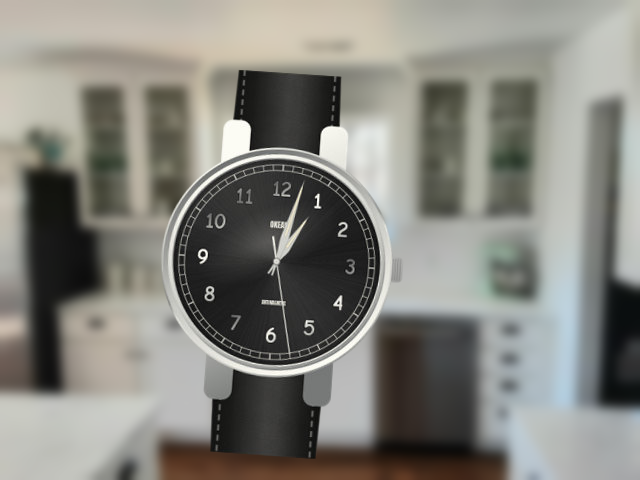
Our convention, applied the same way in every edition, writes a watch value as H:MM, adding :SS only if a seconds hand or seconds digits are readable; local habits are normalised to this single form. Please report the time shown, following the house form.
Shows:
1:02:28
